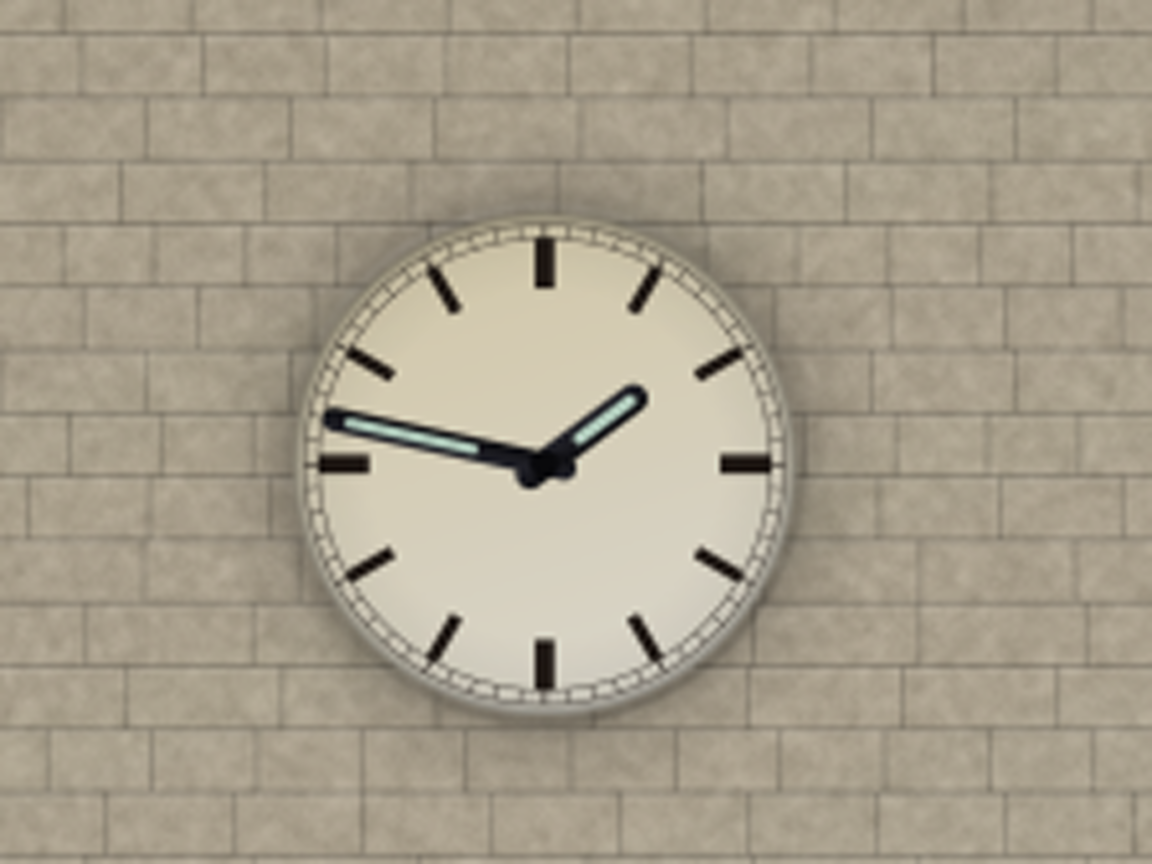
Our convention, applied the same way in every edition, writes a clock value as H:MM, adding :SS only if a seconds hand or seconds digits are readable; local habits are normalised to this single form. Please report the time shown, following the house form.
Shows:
1:47
